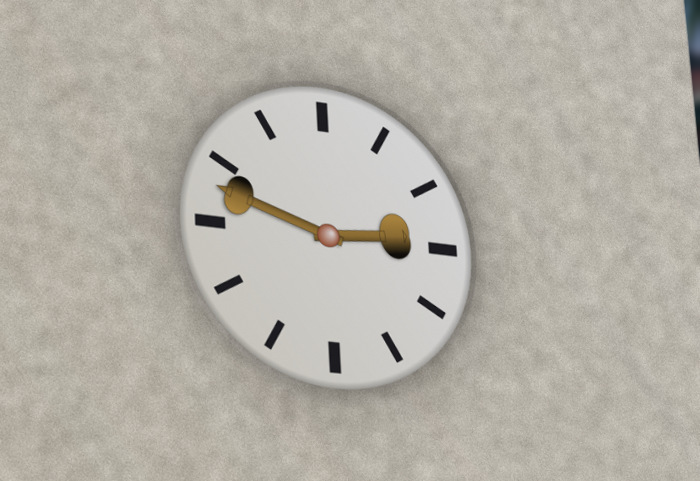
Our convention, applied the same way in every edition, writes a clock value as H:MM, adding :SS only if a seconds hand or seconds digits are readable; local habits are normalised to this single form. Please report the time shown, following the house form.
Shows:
2:48
